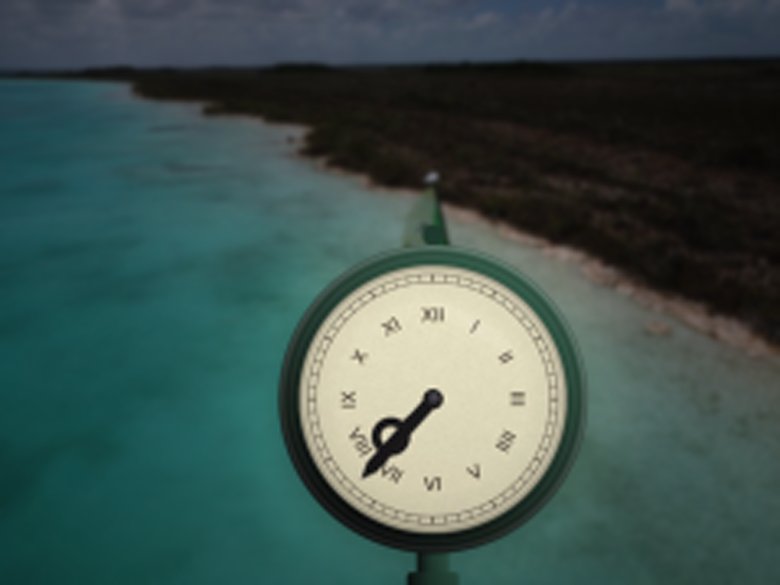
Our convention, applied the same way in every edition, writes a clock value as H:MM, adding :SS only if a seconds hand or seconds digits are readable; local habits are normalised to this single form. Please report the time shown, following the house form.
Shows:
7:37
